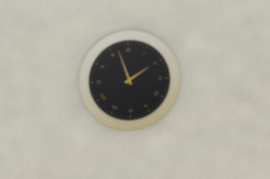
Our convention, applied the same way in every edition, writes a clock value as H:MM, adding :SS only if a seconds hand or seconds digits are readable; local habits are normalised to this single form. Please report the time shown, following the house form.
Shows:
1:57
